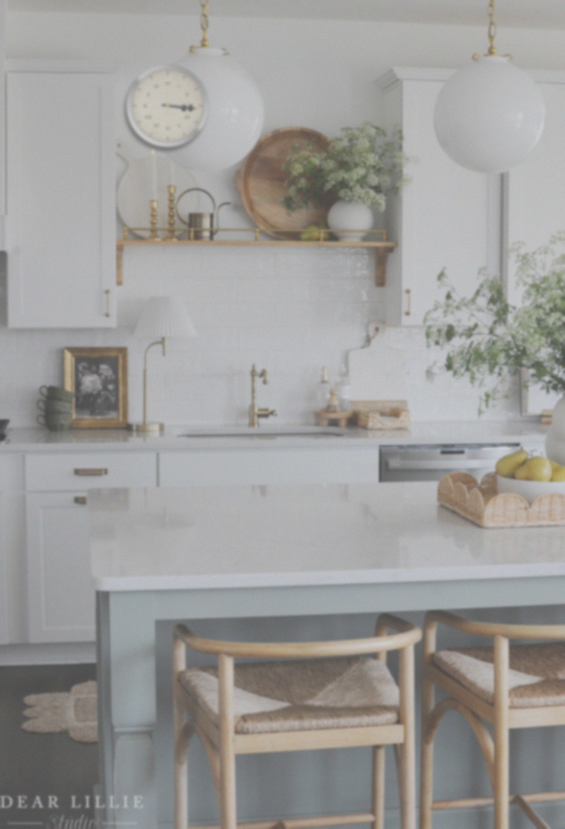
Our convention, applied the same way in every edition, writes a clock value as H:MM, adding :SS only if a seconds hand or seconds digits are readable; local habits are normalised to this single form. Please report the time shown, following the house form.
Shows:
3:16
